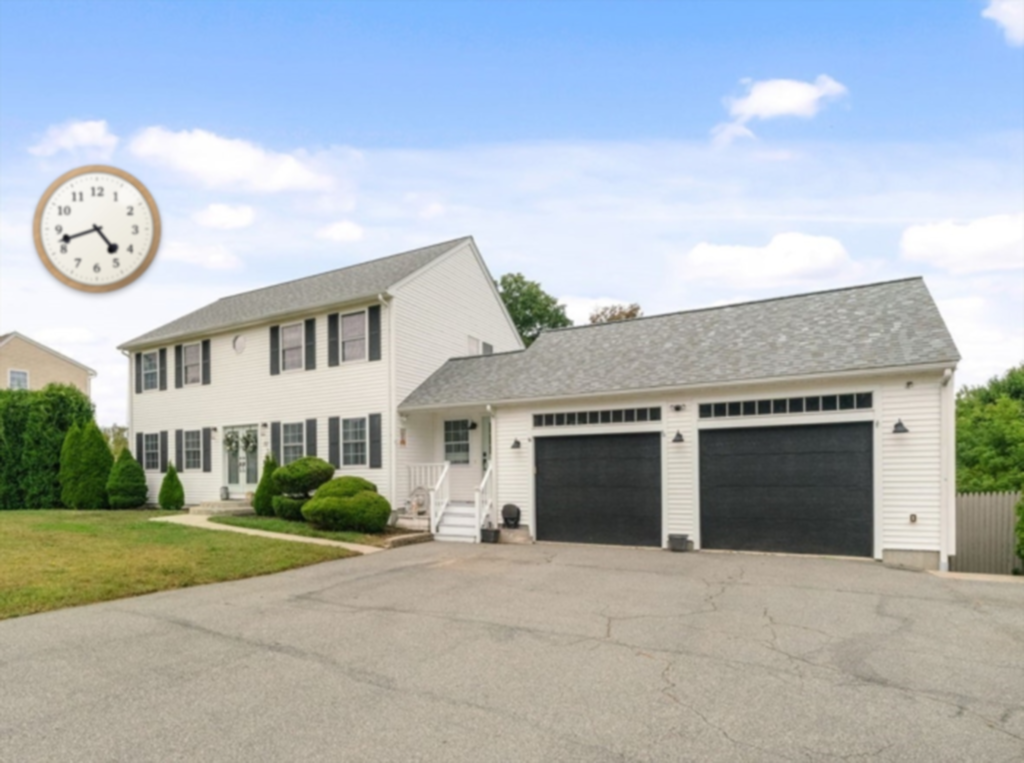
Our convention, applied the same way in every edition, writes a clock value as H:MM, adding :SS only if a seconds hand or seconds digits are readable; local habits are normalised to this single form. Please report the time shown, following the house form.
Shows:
4:42
